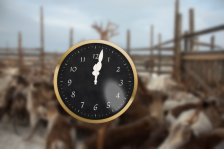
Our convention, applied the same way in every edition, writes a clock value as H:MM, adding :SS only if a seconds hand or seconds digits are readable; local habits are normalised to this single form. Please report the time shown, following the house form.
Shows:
12:02
